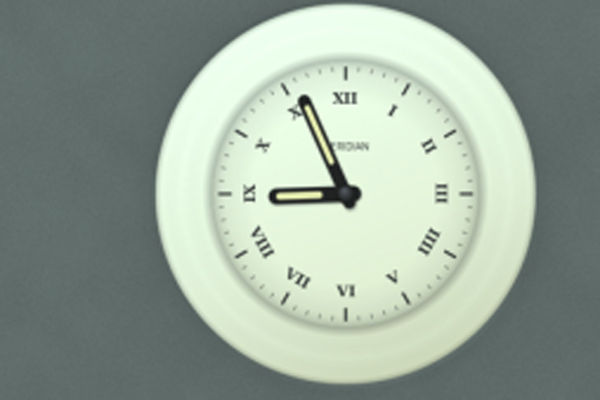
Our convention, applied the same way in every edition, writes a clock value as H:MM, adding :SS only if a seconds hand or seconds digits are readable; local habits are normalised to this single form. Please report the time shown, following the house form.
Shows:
8:56
